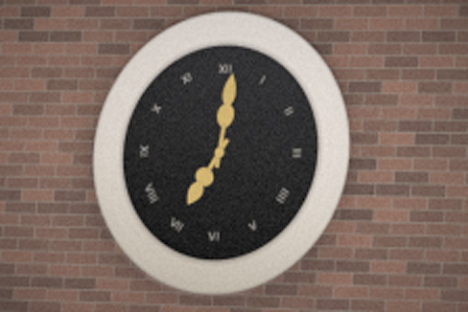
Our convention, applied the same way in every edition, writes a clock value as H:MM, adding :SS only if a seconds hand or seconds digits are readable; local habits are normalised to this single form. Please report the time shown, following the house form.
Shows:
7:01
